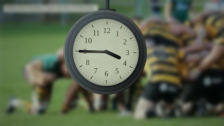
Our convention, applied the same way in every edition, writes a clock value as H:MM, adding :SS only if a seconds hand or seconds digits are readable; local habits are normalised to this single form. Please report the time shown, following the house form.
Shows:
3:45
